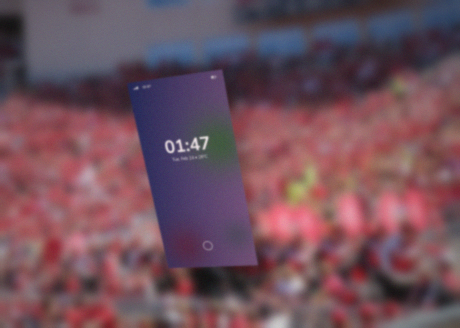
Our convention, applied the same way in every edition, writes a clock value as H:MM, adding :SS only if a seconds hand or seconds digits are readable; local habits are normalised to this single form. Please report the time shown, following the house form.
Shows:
1:47
